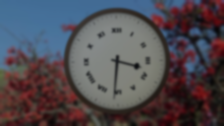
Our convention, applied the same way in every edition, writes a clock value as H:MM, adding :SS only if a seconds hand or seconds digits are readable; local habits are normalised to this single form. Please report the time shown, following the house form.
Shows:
3:31
